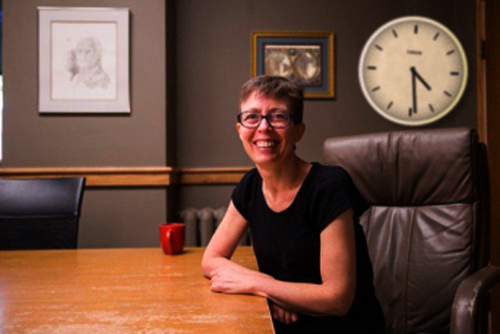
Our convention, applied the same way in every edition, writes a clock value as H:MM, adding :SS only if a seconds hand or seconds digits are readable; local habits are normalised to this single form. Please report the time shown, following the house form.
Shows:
4:29
